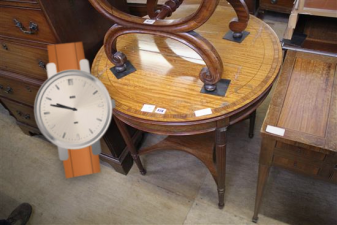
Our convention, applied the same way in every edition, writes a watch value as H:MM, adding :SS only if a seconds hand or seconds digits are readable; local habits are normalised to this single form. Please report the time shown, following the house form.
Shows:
9:48
